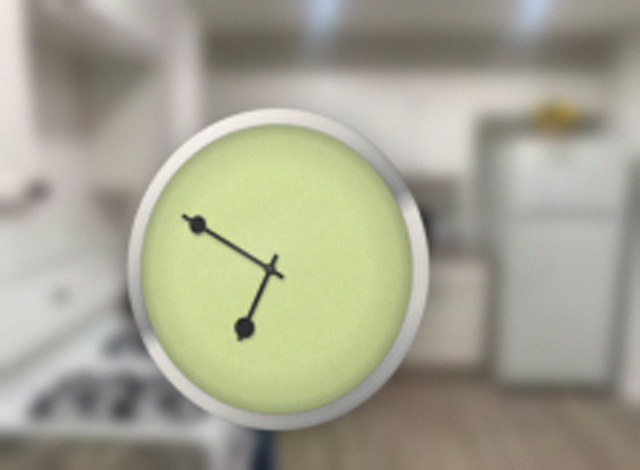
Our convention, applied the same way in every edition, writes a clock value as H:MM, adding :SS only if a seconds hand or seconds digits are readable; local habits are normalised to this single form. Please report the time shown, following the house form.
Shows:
6:50
